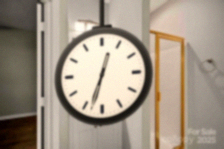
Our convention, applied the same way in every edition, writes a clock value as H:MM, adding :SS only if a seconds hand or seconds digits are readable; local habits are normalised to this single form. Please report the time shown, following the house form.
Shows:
12:33
